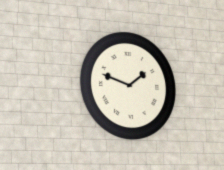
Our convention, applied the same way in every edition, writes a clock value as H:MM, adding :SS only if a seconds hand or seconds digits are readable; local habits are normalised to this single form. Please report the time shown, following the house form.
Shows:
1:48
